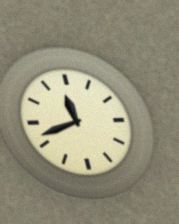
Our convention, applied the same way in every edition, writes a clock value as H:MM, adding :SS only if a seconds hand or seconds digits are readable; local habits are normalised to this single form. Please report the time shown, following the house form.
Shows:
11:42
